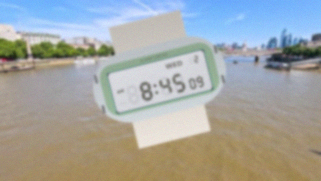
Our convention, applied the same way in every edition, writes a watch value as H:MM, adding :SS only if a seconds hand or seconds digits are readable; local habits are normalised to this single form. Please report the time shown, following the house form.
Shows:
8:45
